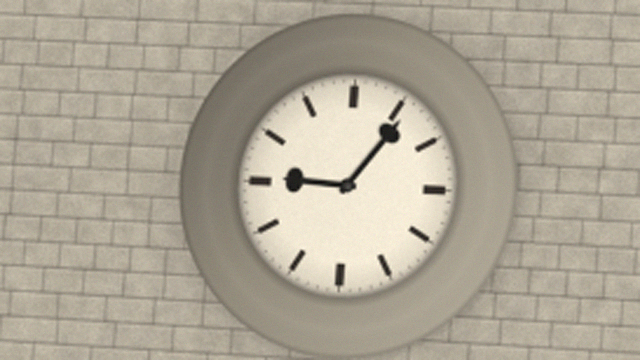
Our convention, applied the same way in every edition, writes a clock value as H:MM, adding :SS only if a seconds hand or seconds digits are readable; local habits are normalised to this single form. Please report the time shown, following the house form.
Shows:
9:06
